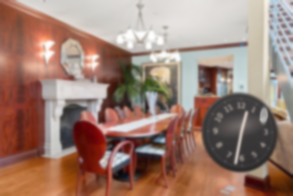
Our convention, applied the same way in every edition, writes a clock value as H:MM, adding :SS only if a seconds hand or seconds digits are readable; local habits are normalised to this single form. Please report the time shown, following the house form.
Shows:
12:32
